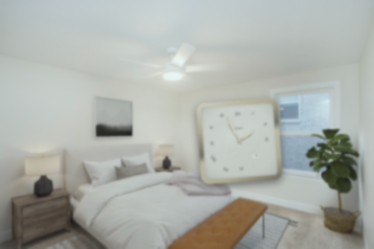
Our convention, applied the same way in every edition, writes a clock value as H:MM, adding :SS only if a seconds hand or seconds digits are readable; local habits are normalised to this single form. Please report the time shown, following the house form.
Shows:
1:56
